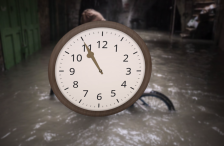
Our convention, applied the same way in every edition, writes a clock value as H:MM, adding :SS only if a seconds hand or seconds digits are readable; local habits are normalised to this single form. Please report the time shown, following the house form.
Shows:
10:55
